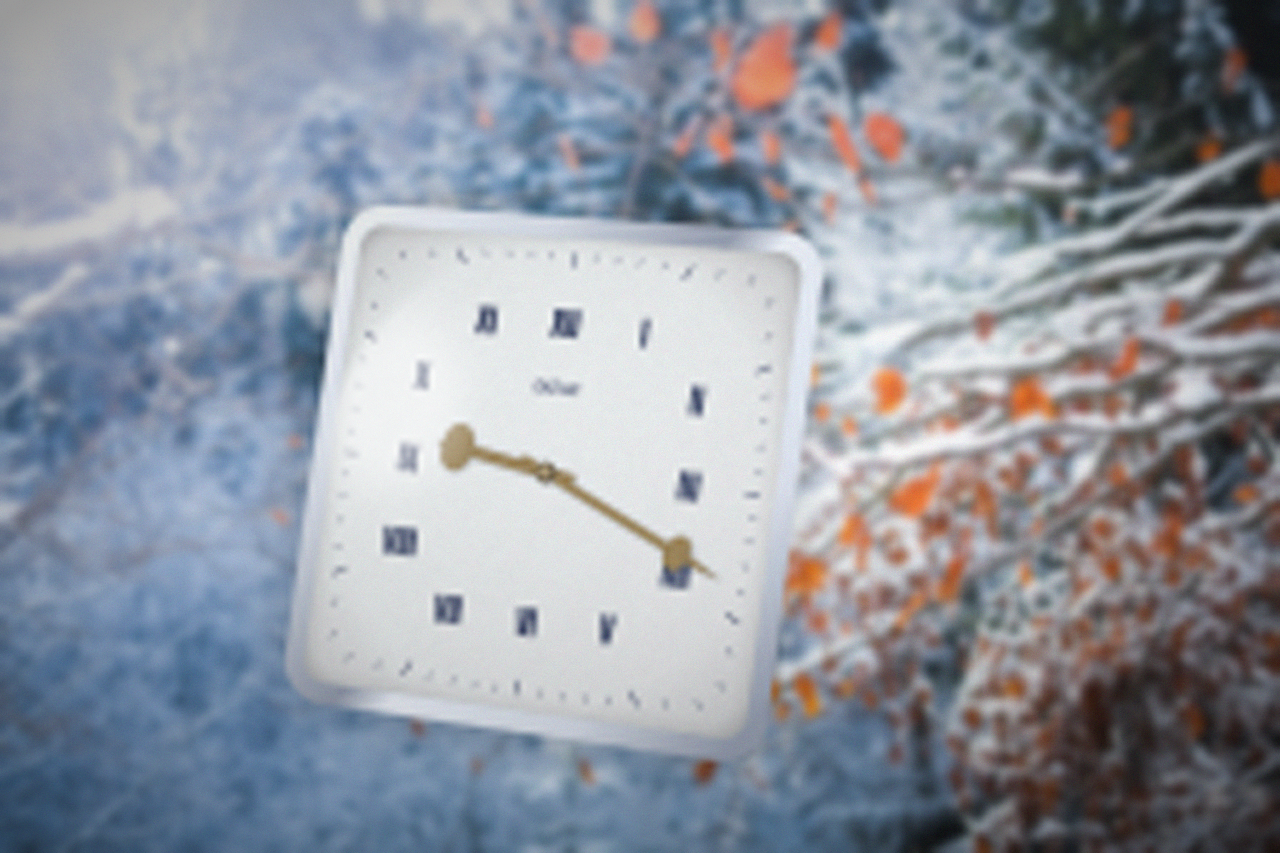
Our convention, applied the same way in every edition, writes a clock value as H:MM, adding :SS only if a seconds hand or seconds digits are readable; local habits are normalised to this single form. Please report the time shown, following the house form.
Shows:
9:19
